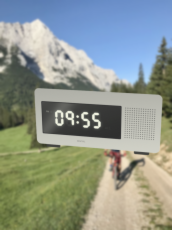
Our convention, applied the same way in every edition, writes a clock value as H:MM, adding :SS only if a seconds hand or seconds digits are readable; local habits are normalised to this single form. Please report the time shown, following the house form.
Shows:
9:55
